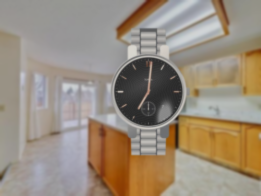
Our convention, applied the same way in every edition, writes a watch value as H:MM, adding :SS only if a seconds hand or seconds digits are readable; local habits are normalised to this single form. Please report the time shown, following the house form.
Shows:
7:01
